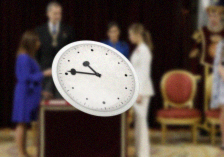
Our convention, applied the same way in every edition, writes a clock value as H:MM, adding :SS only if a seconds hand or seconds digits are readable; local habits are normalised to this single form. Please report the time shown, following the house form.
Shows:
10:46
